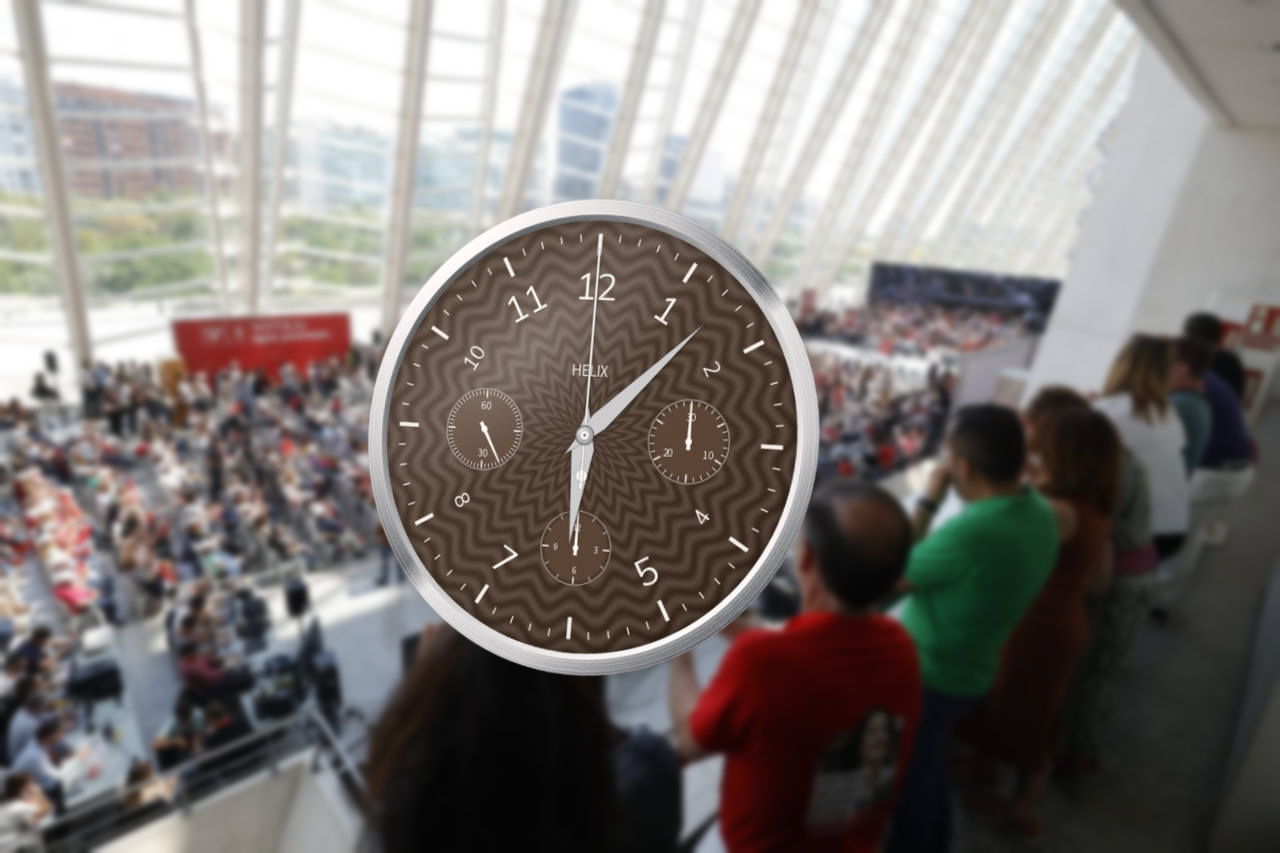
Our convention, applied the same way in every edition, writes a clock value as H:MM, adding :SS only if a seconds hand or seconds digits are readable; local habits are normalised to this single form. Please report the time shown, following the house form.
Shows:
6:07:25
